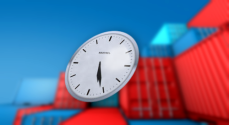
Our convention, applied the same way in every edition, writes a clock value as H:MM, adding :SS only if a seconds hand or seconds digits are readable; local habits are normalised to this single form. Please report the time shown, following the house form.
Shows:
5:26
